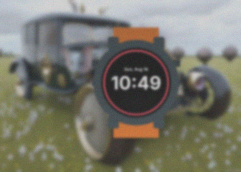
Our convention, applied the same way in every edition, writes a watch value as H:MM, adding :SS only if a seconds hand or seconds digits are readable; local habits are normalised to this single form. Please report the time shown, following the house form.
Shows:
10:49
